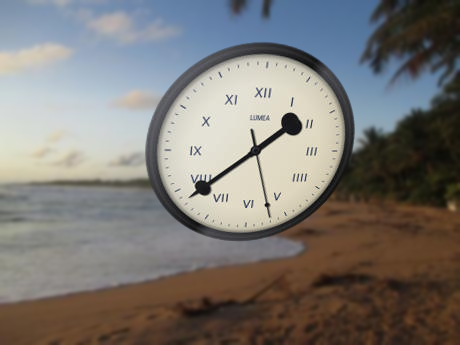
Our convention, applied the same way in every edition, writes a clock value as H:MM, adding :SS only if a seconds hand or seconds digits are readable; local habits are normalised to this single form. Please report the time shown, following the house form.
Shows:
1:38:27
